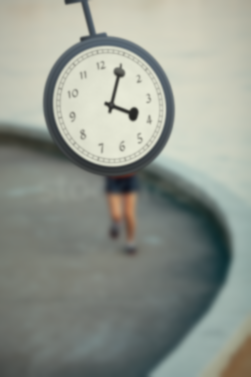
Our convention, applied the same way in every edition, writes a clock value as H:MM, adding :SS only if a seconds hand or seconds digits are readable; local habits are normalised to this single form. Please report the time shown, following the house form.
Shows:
4:05
